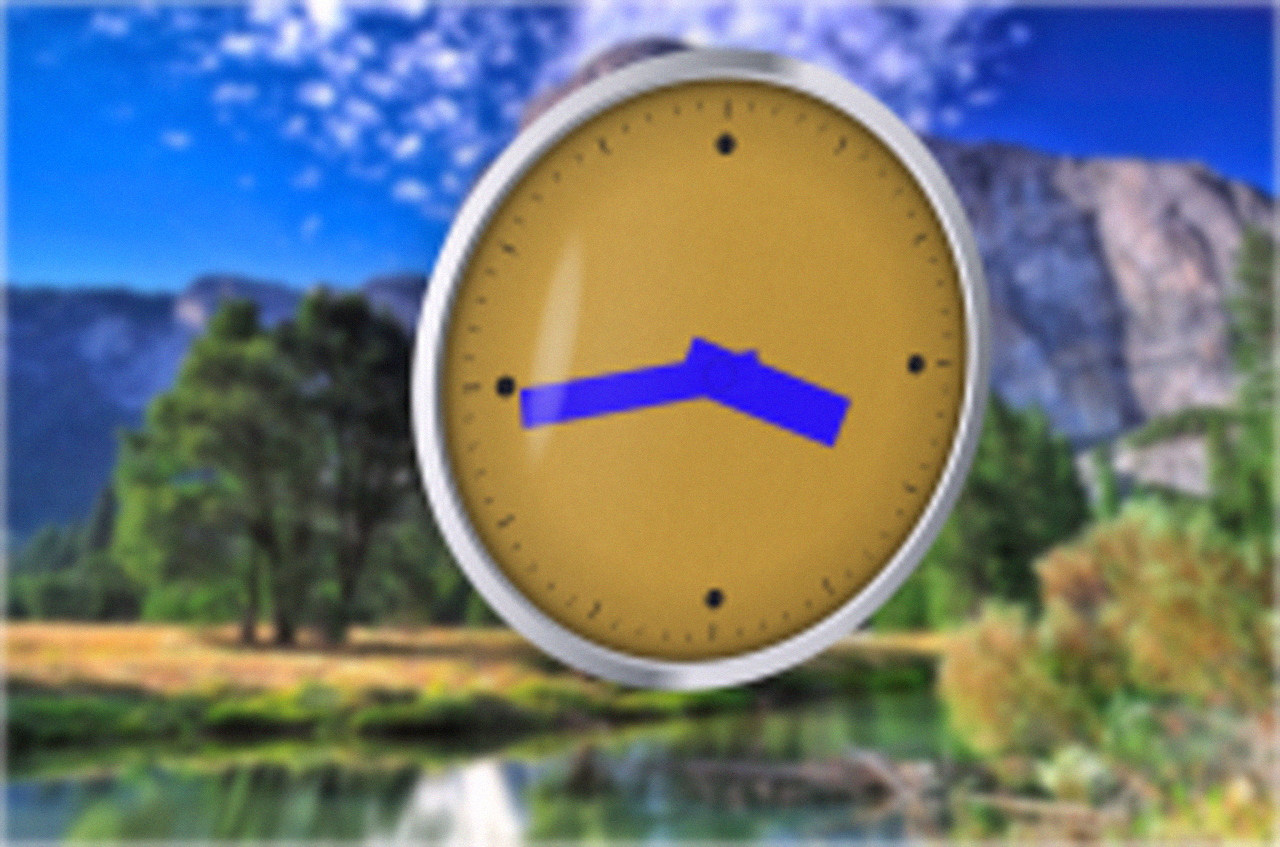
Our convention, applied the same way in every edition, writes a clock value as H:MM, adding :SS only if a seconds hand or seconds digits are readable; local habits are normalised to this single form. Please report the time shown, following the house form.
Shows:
3:44
